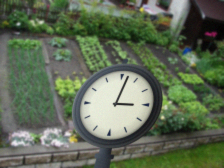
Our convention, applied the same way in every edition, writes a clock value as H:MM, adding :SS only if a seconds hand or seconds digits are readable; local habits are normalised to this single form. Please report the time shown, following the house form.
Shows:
3:02
